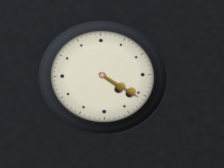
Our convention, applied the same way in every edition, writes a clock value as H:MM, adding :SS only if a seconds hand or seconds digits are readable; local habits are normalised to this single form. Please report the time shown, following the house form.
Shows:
4:21
